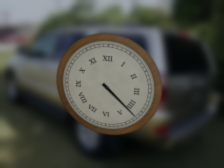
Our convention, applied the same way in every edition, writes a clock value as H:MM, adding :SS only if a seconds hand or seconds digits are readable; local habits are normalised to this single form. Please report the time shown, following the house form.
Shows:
4:22
